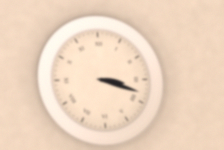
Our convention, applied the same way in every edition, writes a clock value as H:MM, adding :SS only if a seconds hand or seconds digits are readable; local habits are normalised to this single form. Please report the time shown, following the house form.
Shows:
3:18
